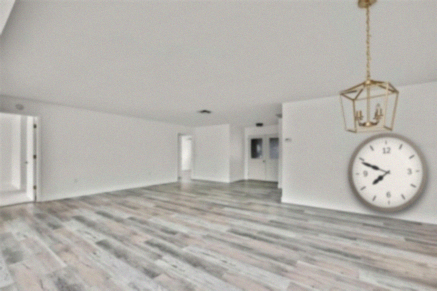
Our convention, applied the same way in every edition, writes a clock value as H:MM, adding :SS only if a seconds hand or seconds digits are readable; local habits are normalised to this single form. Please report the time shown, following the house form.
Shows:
7:49
